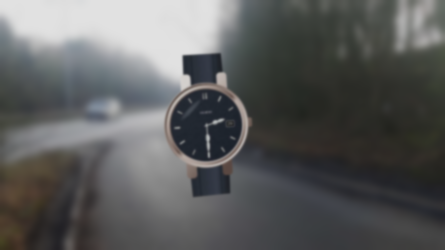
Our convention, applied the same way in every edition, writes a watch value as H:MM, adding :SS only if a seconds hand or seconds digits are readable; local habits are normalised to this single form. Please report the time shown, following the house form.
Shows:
2:30
